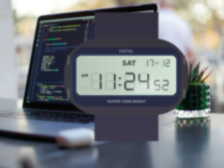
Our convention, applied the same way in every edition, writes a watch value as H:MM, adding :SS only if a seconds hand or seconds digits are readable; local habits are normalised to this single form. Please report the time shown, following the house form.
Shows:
11:24:52
